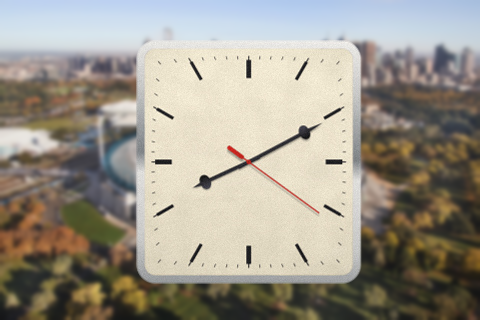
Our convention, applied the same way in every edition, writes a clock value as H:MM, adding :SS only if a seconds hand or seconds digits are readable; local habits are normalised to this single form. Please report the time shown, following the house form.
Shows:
8:10:21
